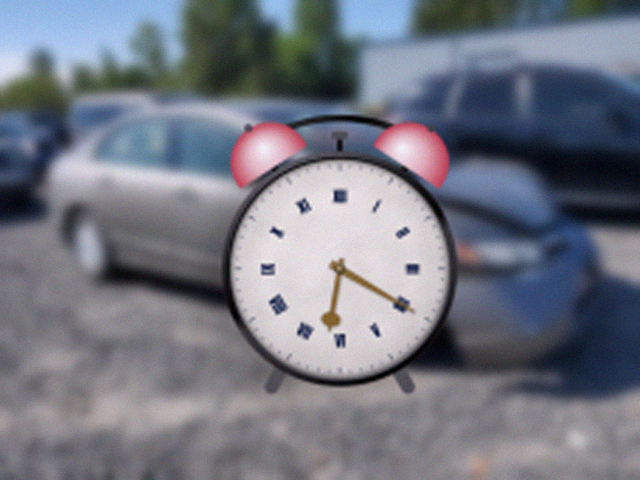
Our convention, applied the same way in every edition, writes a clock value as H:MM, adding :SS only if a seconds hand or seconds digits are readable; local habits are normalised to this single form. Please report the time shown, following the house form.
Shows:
6:20
